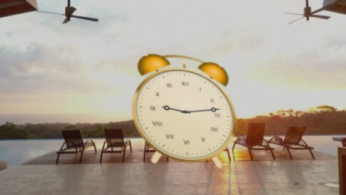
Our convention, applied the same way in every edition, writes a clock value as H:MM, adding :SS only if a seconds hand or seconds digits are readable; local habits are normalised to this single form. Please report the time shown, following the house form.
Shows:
9:13
